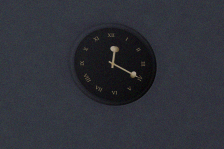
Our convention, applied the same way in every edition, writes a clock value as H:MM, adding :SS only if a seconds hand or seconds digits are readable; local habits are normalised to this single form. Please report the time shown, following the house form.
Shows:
12:20
